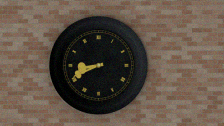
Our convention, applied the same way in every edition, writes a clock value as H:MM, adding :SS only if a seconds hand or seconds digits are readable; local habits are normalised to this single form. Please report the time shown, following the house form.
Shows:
8:41
